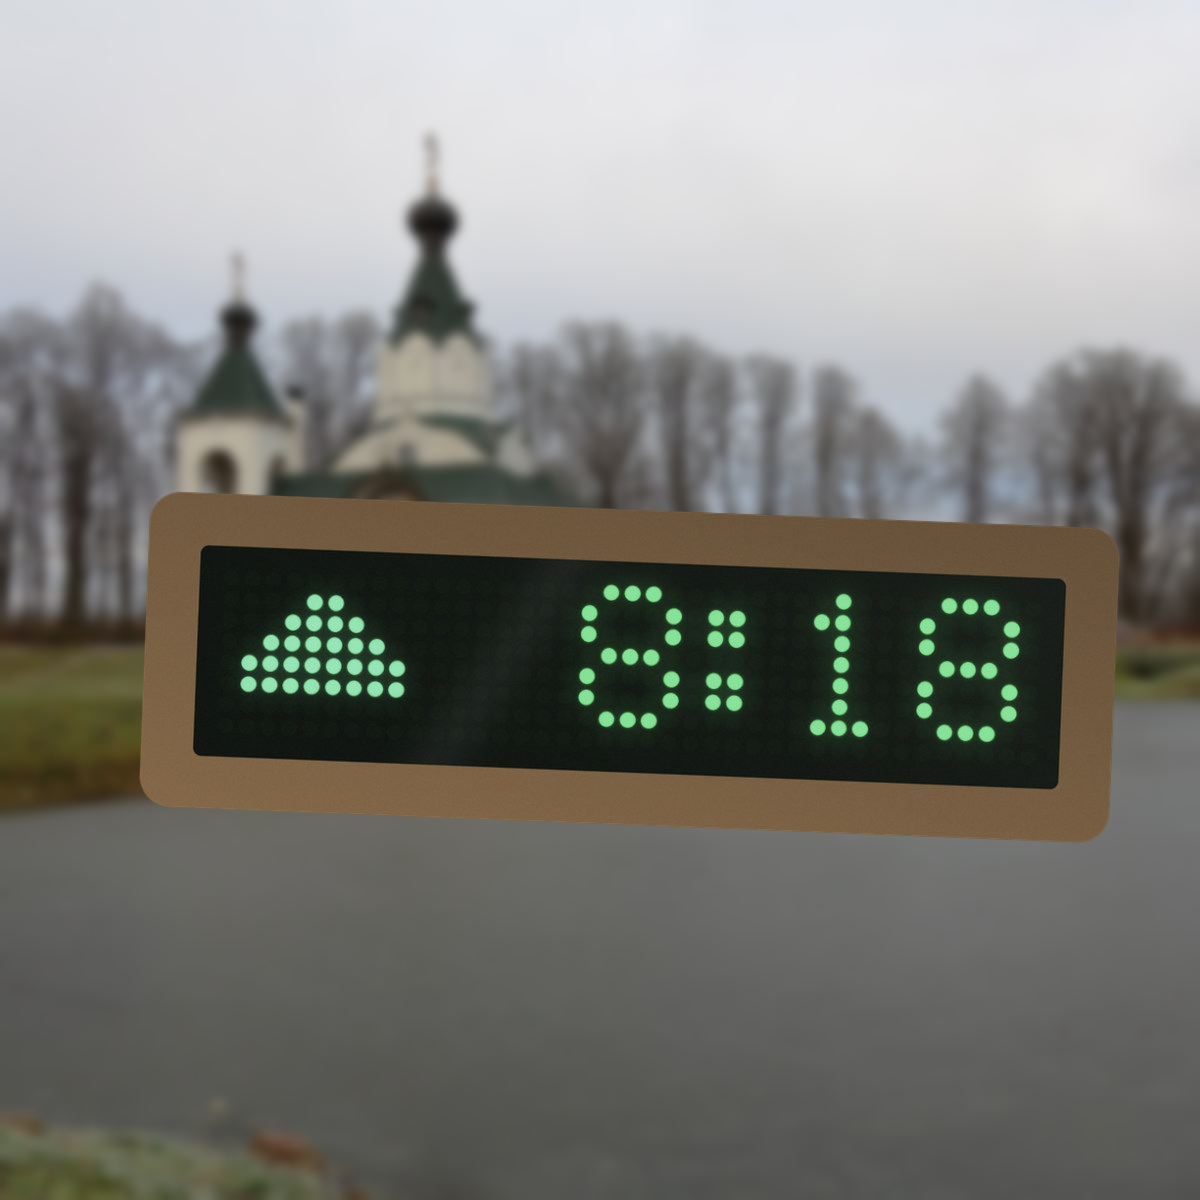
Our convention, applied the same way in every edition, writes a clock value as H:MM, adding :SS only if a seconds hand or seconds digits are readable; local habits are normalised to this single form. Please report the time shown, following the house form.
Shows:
8:18
